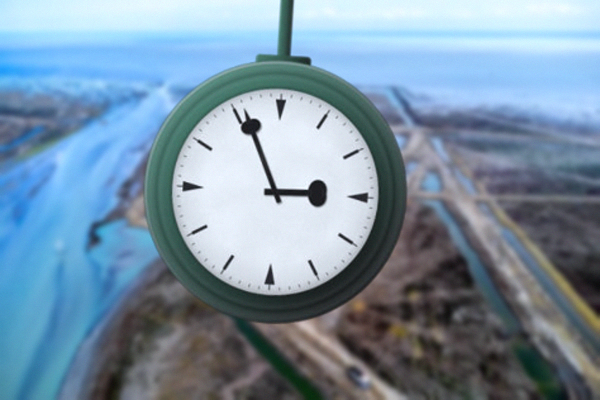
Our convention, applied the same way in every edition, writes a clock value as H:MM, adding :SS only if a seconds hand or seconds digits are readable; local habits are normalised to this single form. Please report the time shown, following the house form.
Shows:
2:56
